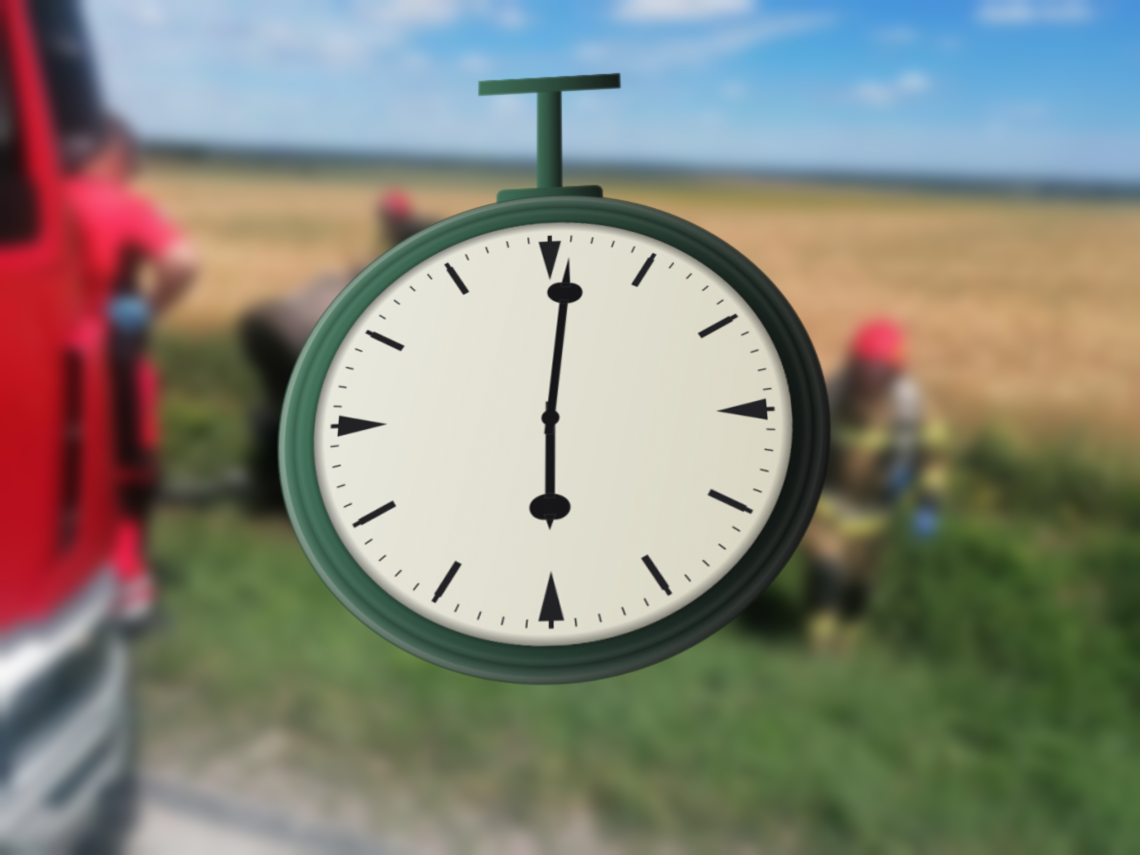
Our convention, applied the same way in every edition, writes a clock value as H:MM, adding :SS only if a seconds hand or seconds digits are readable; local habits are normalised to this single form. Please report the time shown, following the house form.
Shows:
6:01
